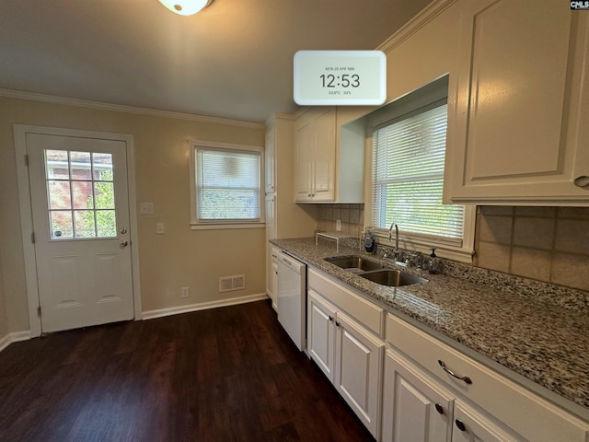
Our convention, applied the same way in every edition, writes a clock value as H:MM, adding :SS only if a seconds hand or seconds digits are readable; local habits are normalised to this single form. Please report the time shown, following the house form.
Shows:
12:53
